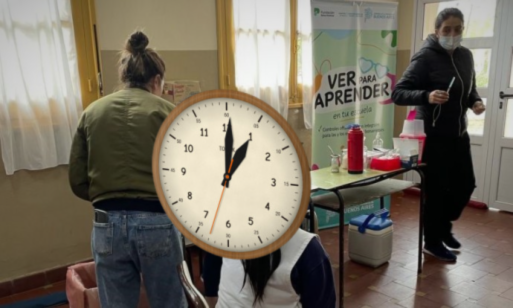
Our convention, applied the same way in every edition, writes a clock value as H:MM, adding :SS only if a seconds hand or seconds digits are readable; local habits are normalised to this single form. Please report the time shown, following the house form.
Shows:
1:00:33
